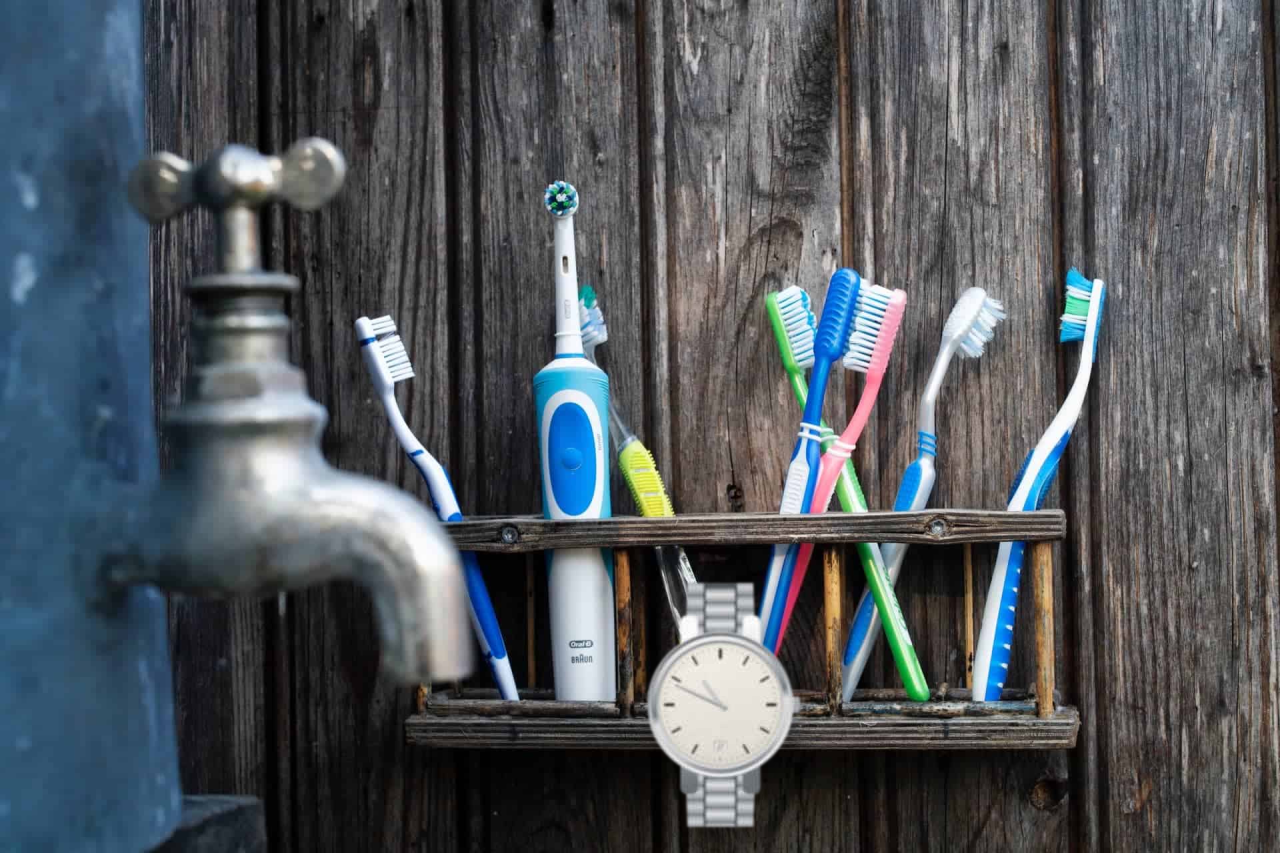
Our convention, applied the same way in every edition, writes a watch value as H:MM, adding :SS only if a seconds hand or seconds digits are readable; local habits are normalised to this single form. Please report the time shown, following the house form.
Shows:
10:49
